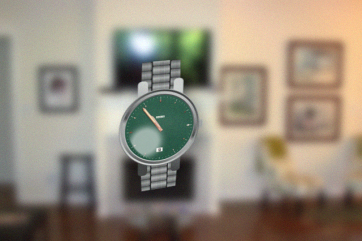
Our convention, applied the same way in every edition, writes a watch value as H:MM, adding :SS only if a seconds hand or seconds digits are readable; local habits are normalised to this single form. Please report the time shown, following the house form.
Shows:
10:54
